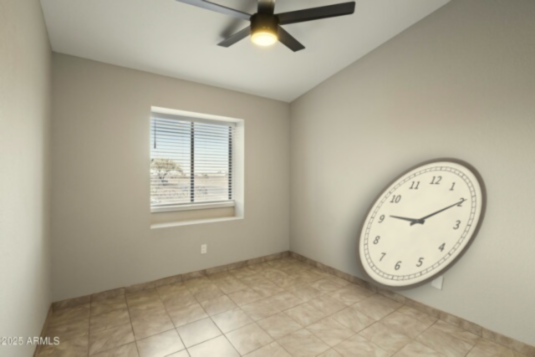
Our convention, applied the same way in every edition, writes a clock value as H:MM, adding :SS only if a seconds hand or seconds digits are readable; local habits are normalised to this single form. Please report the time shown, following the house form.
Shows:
9:10
